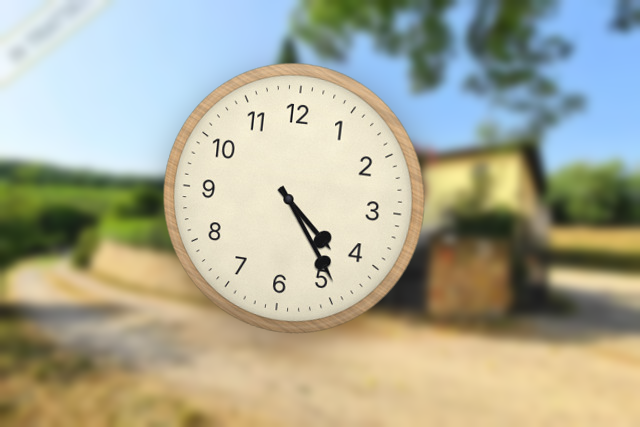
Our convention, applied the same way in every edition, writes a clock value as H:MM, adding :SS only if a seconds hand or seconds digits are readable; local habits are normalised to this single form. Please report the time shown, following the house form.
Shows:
4:24
